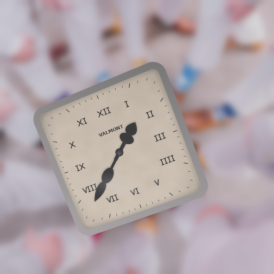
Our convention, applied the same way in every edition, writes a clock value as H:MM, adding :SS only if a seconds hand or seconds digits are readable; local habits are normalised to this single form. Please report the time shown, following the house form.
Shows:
1:38
